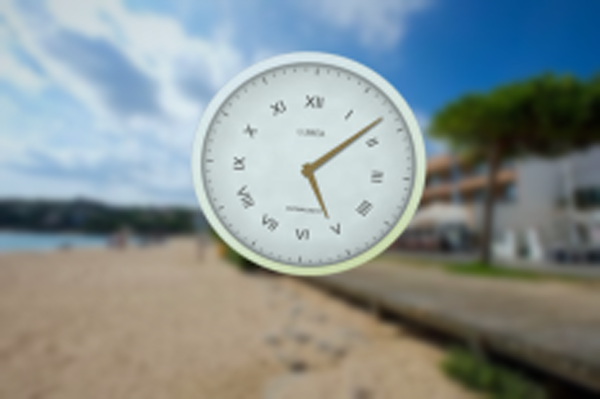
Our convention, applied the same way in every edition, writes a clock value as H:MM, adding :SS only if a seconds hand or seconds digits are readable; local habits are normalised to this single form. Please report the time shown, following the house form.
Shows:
5:08
